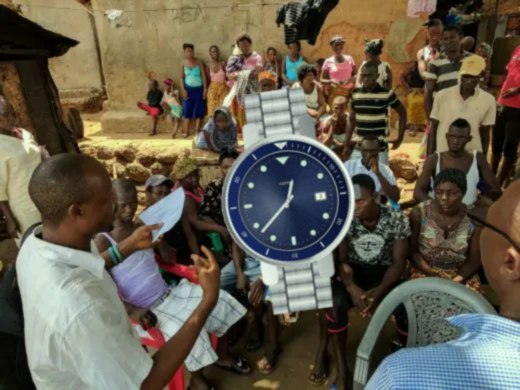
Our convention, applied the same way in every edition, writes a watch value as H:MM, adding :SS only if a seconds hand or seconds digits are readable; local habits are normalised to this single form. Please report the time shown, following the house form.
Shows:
12:38
